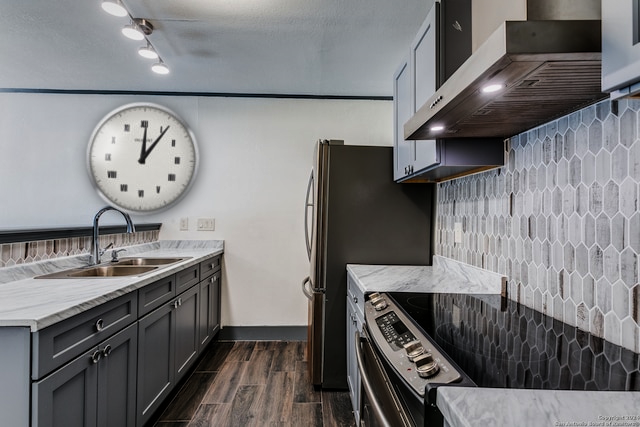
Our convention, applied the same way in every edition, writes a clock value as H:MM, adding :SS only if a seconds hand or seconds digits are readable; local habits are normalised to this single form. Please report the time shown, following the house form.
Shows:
12:06
